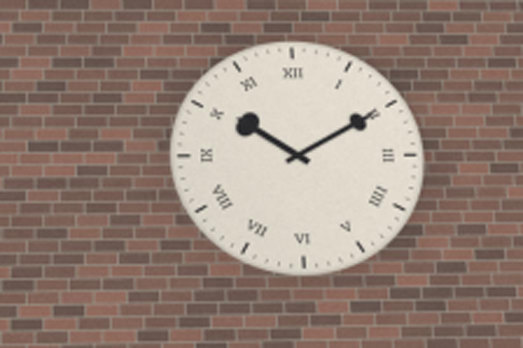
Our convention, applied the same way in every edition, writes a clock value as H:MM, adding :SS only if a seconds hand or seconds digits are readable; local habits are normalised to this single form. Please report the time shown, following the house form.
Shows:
10:10
